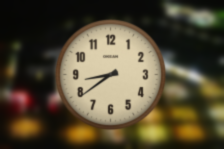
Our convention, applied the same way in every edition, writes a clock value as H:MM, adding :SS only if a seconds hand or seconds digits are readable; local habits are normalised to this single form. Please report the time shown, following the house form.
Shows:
8:39
